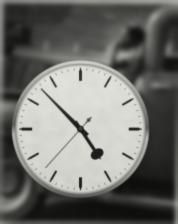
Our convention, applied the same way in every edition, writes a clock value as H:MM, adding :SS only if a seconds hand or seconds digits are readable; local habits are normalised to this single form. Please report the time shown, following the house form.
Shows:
4:52:37
